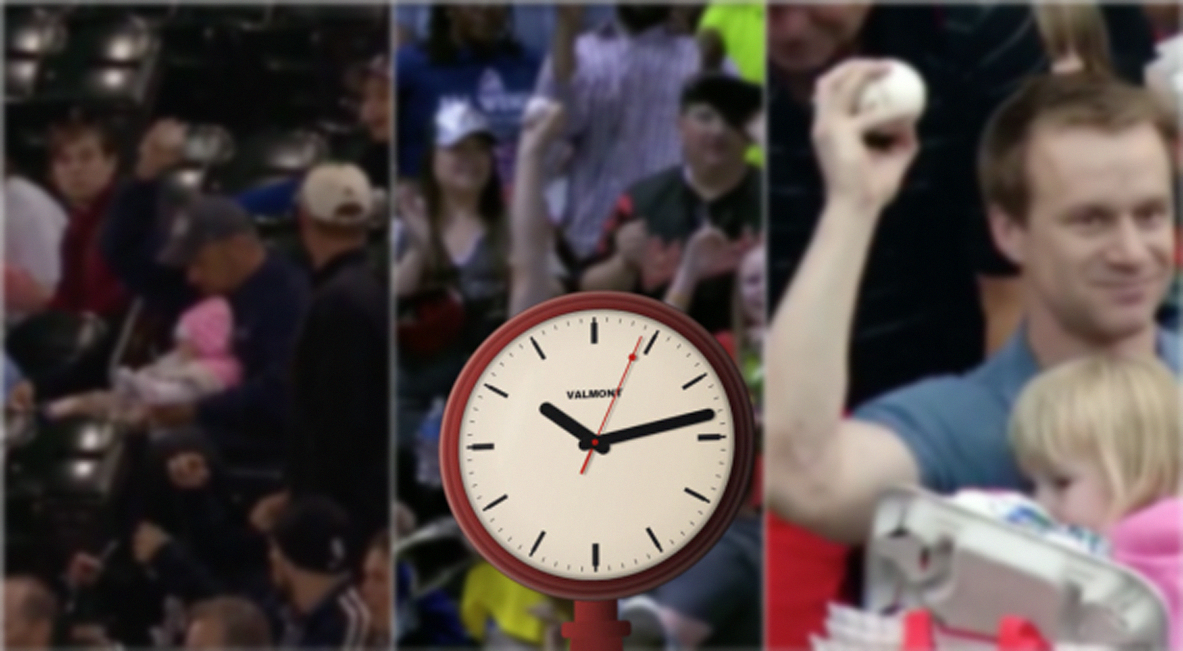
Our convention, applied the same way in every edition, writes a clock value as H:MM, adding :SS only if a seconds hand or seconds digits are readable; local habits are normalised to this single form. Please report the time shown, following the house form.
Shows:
10:13:04
